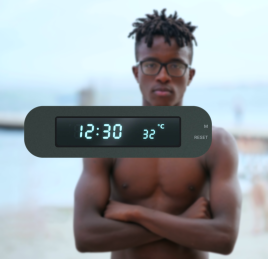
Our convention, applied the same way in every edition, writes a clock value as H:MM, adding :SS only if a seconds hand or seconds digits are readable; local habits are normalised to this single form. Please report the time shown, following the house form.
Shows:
12:30
